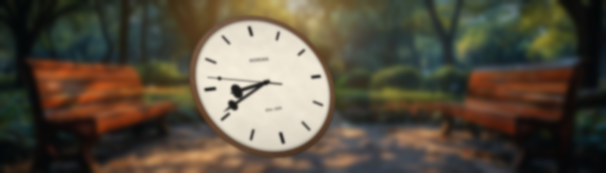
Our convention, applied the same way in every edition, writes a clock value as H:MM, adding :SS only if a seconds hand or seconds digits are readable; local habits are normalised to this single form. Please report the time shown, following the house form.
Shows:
8:40:47
